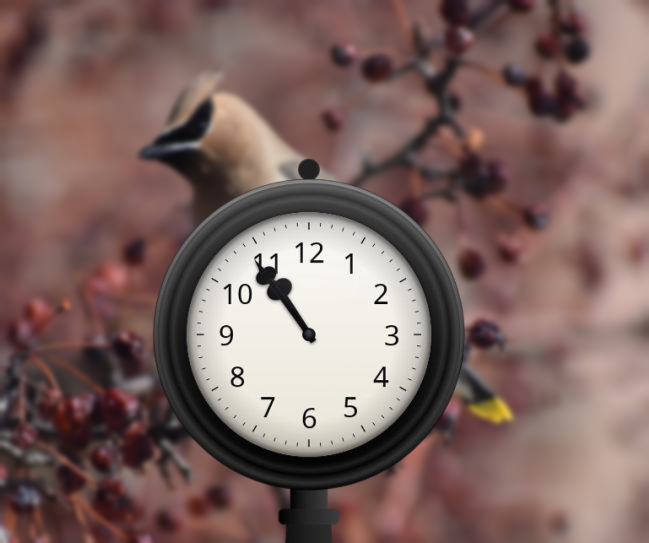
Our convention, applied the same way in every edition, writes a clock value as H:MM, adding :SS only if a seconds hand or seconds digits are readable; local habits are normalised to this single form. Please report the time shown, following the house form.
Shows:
10:54
